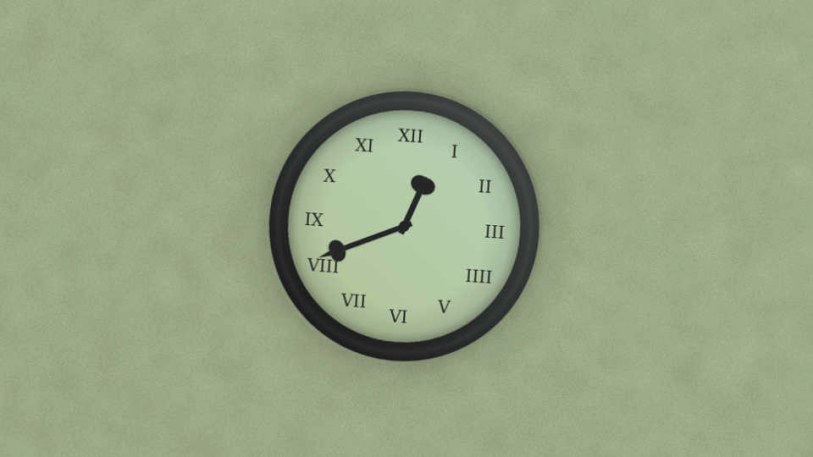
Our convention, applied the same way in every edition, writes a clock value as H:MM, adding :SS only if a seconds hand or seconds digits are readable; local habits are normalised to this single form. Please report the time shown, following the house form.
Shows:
12:41
